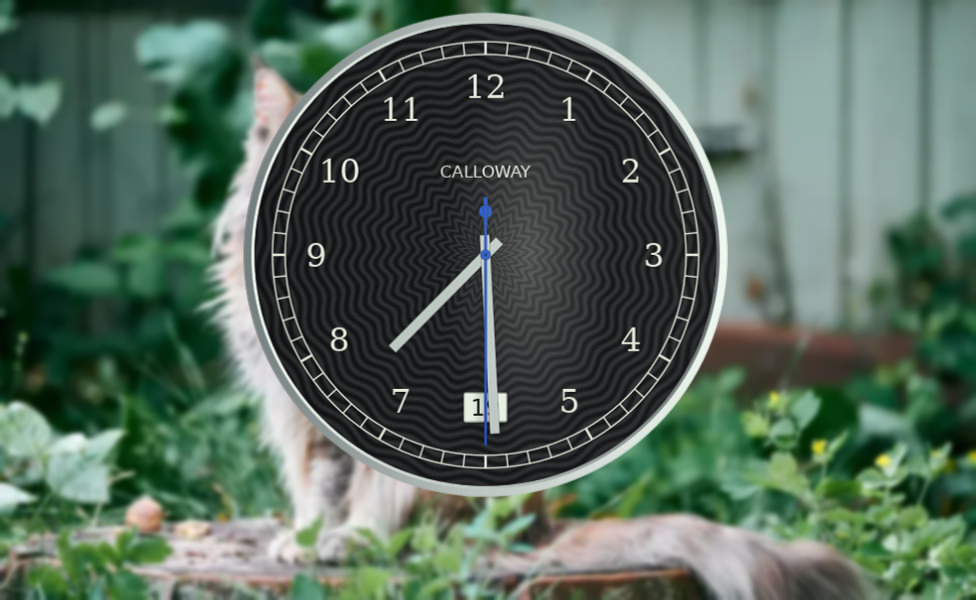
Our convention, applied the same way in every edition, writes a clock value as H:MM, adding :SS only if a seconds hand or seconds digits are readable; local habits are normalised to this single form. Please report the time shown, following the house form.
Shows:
7:29:30
